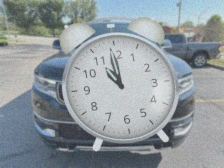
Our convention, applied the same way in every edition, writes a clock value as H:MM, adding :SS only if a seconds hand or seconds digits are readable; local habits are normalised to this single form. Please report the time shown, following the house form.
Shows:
10:59
